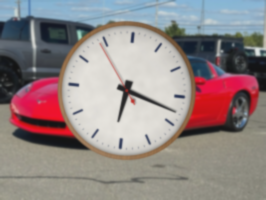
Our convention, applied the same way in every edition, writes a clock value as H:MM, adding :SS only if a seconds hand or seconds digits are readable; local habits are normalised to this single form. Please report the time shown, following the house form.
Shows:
6:17:54
